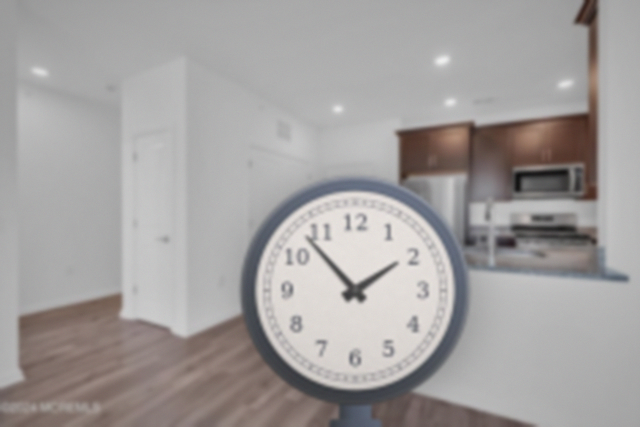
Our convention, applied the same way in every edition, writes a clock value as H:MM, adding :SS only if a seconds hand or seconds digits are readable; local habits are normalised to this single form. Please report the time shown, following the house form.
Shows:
1:53
